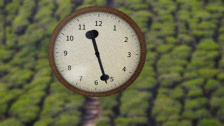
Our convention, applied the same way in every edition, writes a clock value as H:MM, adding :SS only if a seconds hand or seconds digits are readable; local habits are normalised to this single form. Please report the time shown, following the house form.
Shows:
11:27
